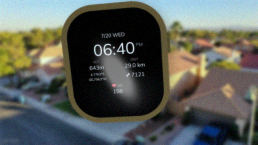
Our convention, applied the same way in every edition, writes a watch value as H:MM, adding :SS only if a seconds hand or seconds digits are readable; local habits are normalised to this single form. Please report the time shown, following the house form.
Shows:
6:40
